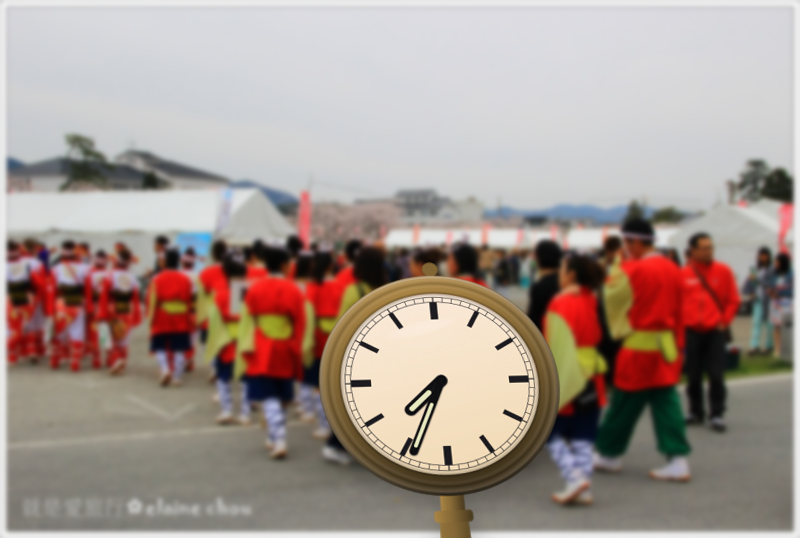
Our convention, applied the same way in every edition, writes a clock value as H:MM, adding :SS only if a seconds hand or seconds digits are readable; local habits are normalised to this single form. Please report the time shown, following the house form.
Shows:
7:34
